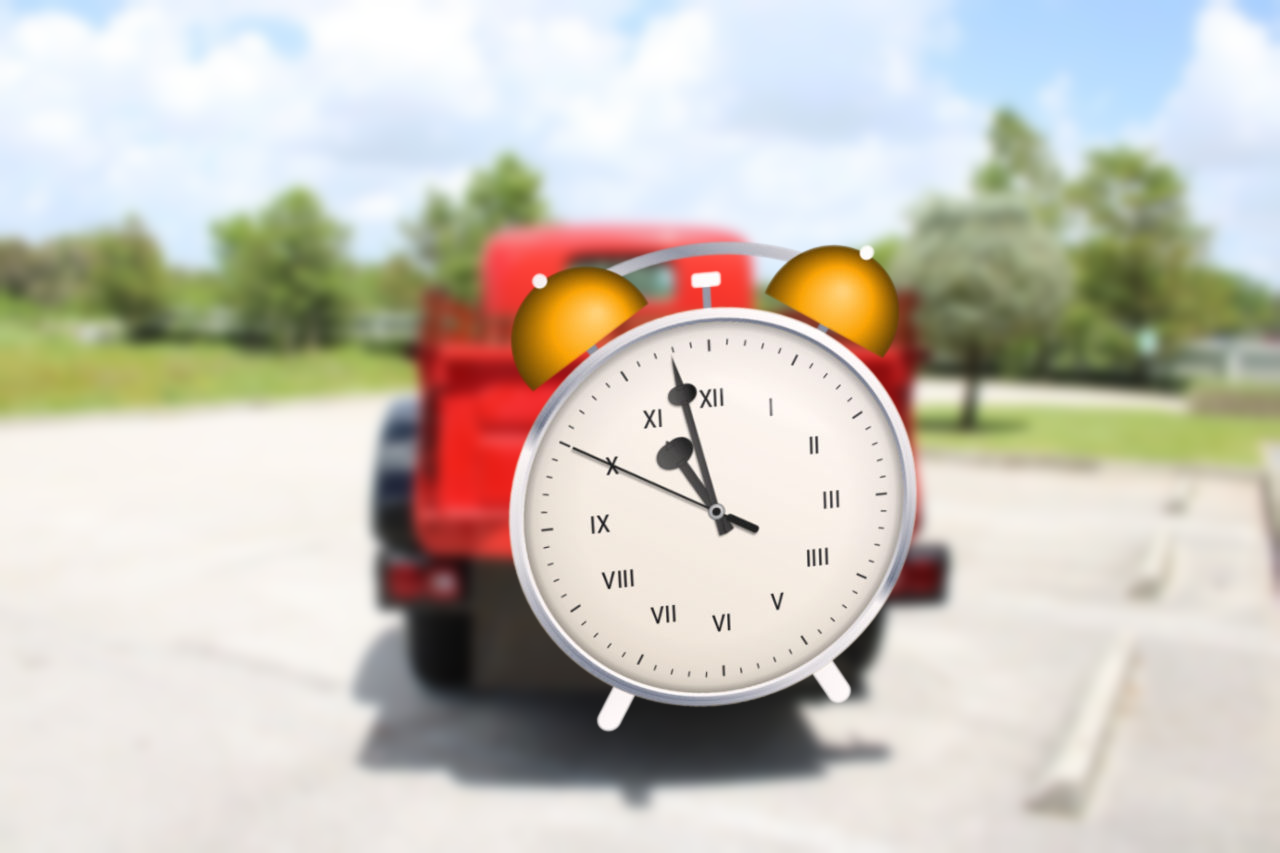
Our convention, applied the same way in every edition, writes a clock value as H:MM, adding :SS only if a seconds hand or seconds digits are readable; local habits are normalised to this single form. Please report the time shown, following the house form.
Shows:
10:57:50
